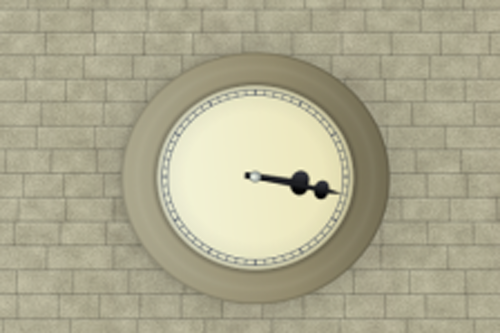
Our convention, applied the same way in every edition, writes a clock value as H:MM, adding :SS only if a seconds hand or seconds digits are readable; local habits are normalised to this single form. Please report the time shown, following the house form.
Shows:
3:17
